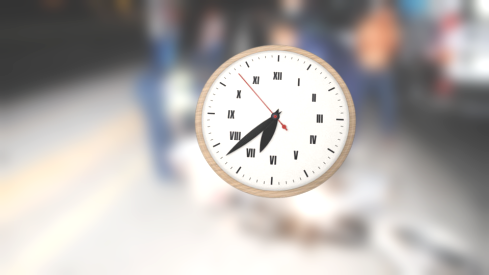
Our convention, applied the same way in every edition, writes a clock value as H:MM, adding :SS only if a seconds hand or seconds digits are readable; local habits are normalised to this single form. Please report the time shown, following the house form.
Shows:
6:37:53
